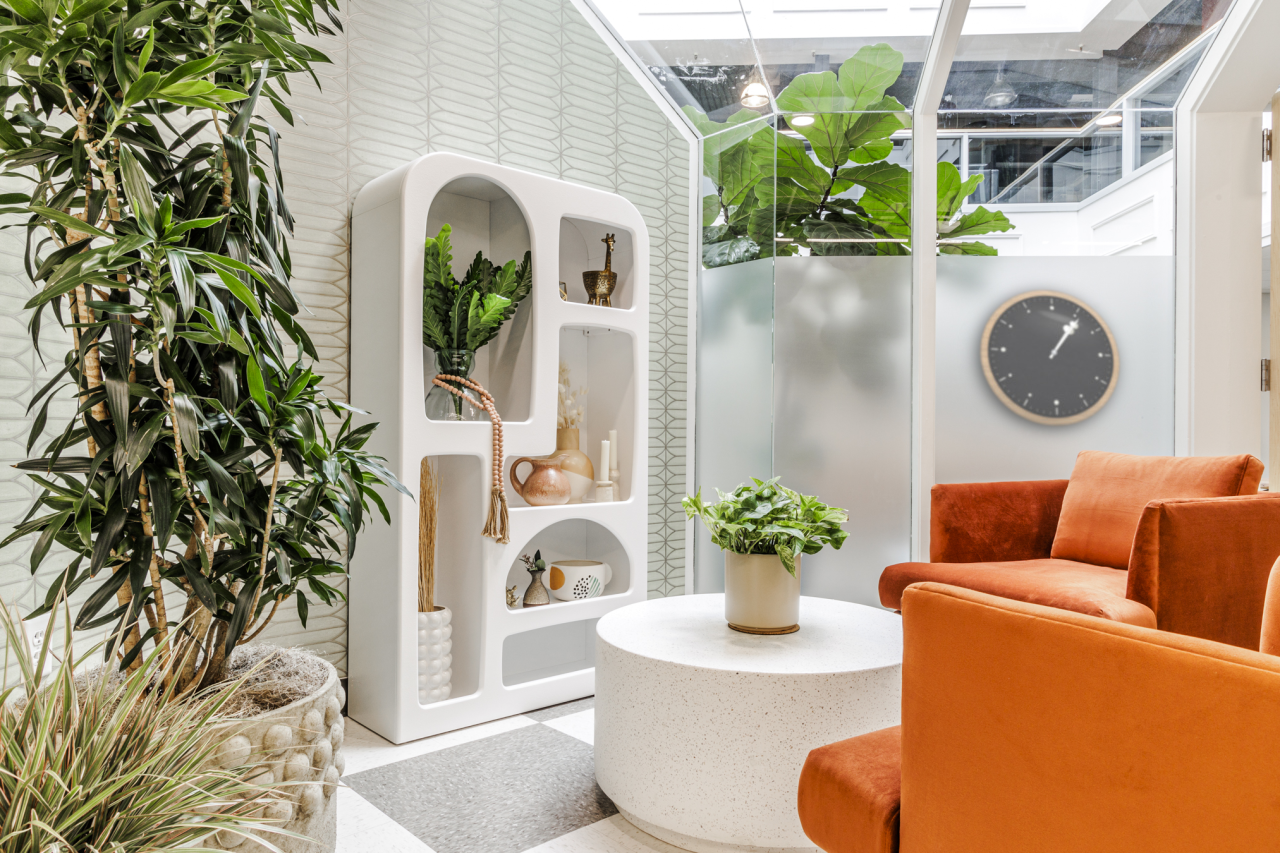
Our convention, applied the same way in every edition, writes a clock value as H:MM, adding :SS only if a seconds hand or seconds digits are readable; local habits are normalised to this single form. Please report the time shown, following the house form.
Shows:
1:06
